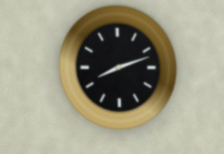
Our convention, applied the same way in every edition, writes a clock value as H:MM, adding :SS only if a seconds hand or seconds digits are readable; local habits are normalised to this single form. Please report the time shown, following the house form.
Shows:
8:12
